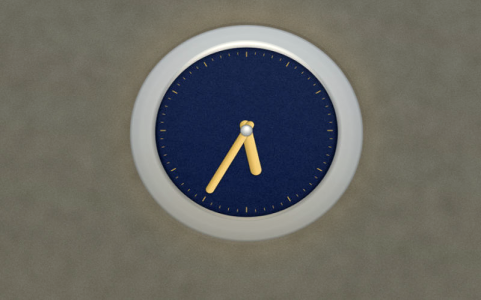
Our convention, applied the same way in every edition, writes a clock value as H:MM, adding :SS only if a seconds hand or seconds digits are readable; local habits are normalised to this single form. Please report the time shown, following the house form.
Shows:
5:35
